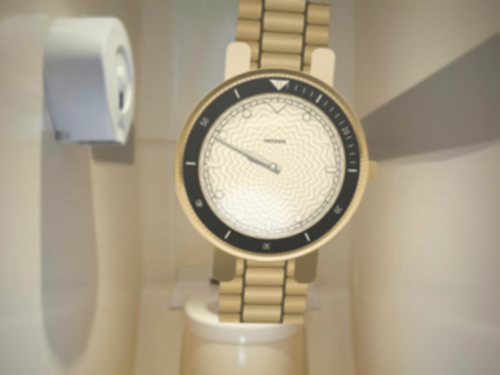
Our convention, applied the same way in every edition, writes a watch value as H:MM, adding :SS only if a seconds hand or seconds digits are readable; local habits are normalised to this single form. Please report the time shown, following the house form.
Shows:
9:49
